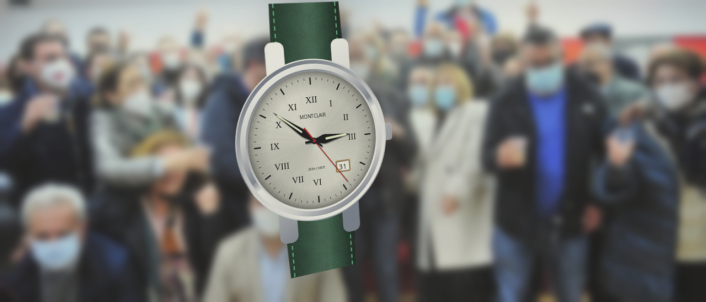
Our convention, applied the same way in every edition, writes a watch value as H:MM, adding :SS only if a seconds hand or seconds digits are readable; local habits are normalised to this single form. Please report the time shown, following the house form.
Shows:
2:51:24
